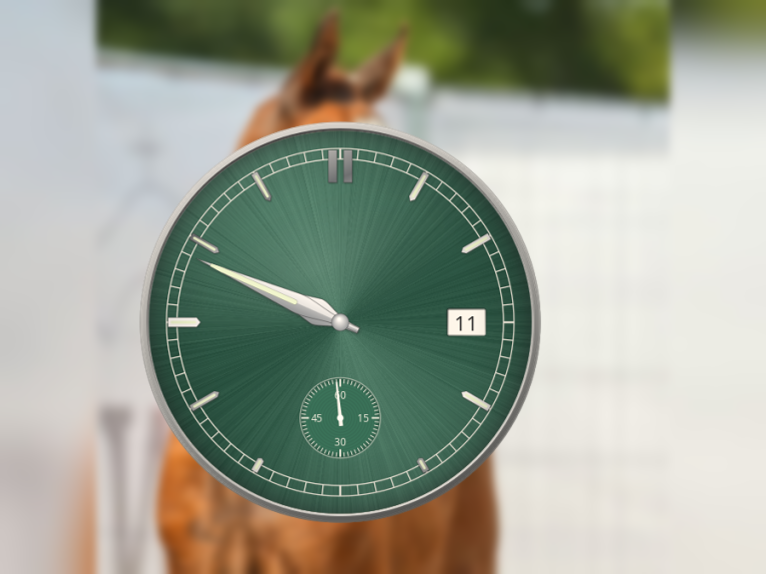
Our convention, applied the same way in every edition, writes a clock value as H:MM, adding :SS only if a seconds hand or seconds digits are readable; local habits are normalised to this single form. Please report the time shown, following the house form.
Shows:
9:48:59
